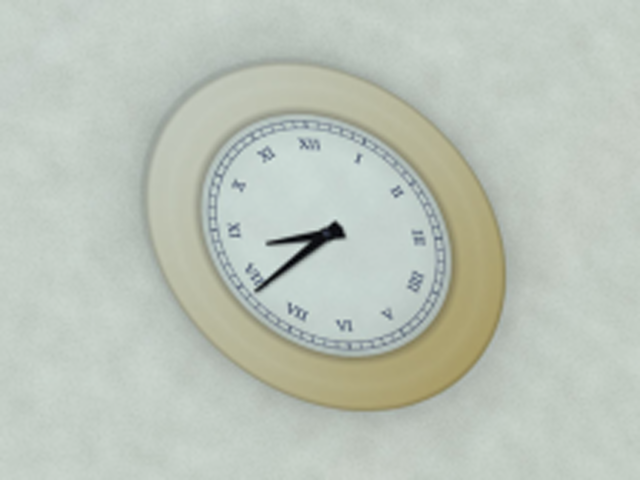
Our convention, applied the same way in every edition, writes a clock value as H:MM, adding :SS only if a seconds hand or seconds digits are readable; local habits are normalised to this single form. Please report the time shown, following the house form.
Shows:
8:39
